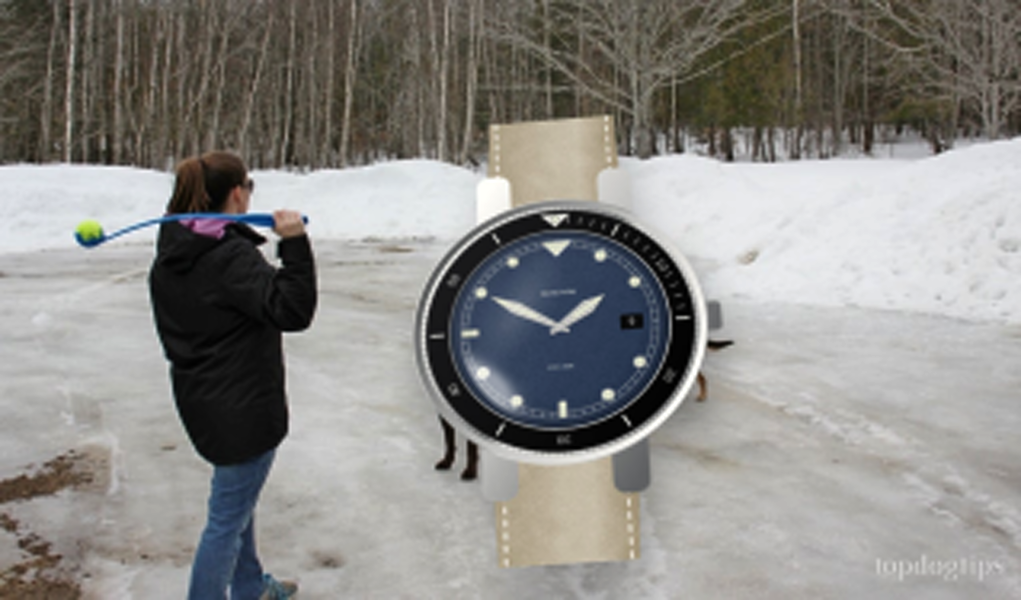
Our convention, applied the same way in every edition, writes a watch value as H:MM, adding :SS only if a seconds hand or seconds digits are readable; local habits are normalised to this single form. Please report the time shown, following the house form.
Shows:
1:50
